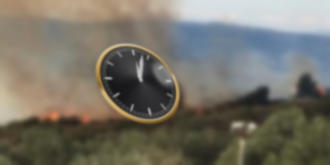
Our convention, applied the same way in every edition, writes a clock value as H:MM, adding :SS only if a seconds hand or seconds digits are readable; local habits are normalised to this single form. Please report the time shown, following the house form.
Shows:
12:03
